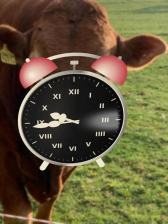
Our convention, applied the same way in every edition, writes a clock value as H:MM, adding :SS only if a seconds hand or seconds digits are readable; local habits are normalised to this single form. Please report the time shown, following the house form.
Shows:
9:44
